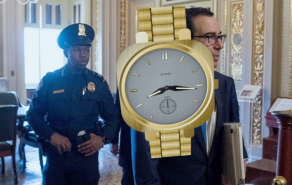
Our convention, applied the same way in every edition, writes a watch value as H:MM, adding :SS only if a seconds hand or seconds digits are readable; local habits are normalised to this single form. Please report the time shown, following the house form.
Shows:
8:16
